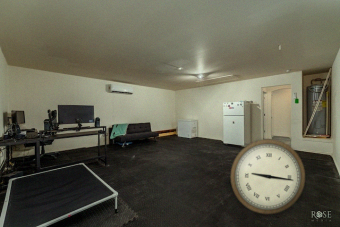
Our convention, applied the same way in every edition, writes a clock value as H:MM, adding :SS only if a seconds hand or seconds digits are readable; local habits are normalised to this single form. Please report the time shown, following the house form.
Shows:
9:16
